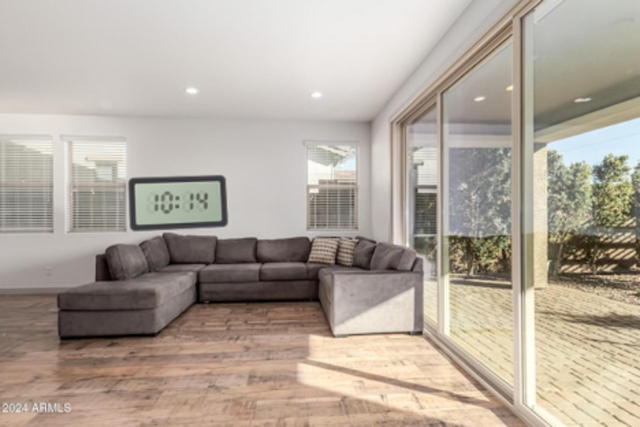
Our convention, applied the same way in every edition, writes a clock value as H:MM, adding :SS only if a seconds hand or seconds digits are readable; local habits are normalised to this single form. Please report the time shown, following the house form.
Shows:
10:14
